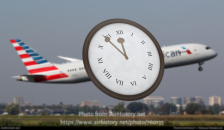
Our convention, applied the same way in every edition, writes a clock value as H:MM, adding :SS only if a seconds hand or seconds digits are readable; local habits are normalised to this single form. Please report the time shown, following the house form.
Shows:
11:54
